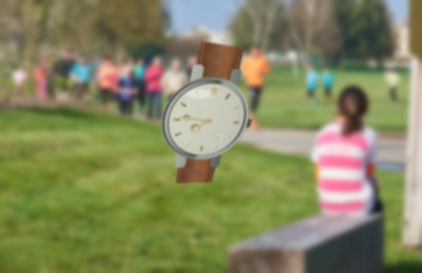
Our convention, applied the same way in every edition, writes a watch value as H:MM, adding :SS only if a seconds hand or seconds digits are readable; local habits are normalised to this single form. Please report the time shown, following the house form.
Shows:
7:46
